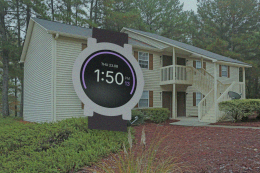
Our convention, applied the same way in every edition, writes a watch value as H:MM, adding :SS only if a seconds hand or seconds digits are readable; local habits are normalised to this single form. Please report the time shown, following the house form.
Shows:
1:50
